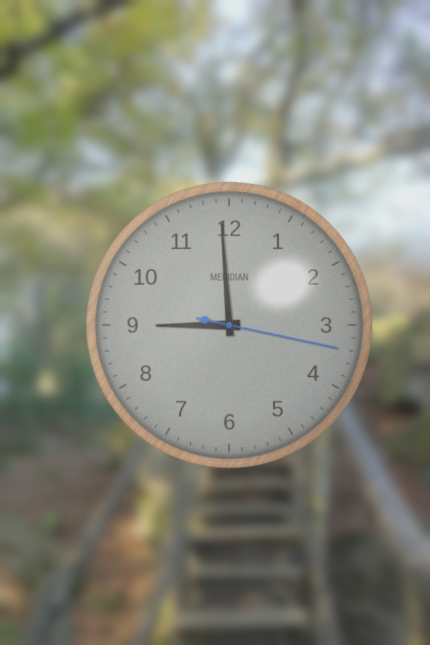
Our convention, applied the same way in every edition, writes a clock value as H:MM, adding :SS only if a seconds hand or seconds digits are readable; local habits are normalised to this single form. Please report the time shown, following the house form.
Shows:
8:59:17
